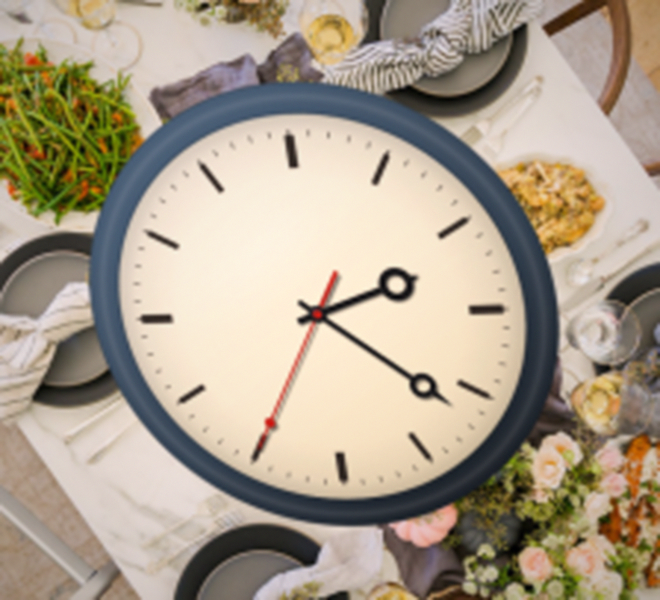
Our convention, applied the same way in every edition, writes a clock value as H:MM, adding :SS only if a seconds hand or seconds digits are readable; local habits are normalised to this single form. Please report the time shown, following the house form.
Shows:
2:21:35
